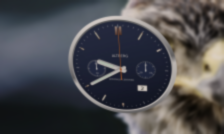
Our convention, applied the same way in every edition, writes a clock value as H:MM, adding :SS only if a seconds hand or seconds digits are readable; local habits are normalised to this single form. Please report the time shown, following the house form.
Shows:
9:40
